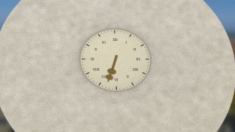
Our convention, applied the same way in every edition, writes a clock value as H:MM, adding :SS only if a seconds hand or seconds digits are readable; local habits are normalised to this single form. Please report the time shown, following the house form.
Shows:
6:33
